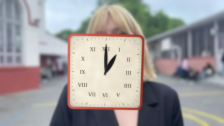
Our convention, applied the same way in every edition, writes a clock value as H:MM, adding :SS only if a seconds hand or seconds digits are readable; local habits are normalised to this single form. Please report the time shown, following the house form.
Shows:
1:00
